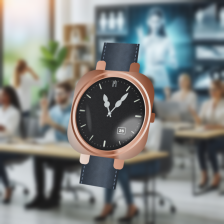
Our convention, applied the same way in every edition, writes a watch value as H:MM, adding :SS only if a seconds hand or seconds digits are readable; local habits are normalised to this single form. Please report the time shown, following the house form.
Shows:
11:06
